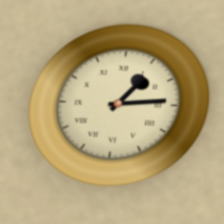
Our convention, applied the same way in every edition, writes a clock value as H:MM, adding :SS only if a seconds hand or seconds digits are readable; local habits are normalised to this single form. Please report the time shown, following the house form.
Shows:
1:14
